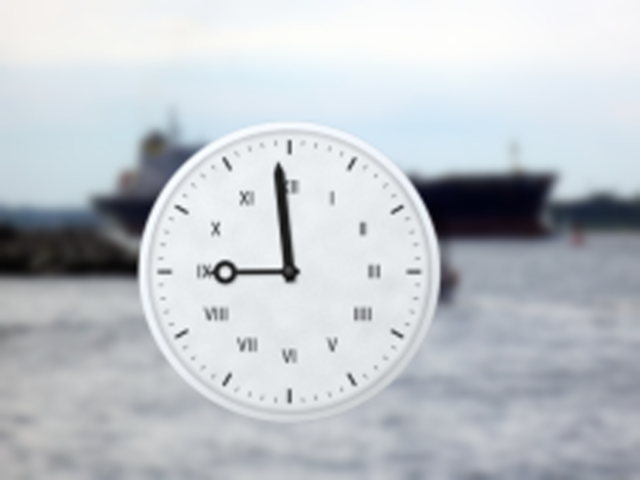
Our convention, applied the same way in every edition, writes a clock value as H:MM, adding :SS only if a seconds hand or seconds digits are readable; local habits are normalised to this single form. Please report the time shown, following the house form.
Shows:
8:59
